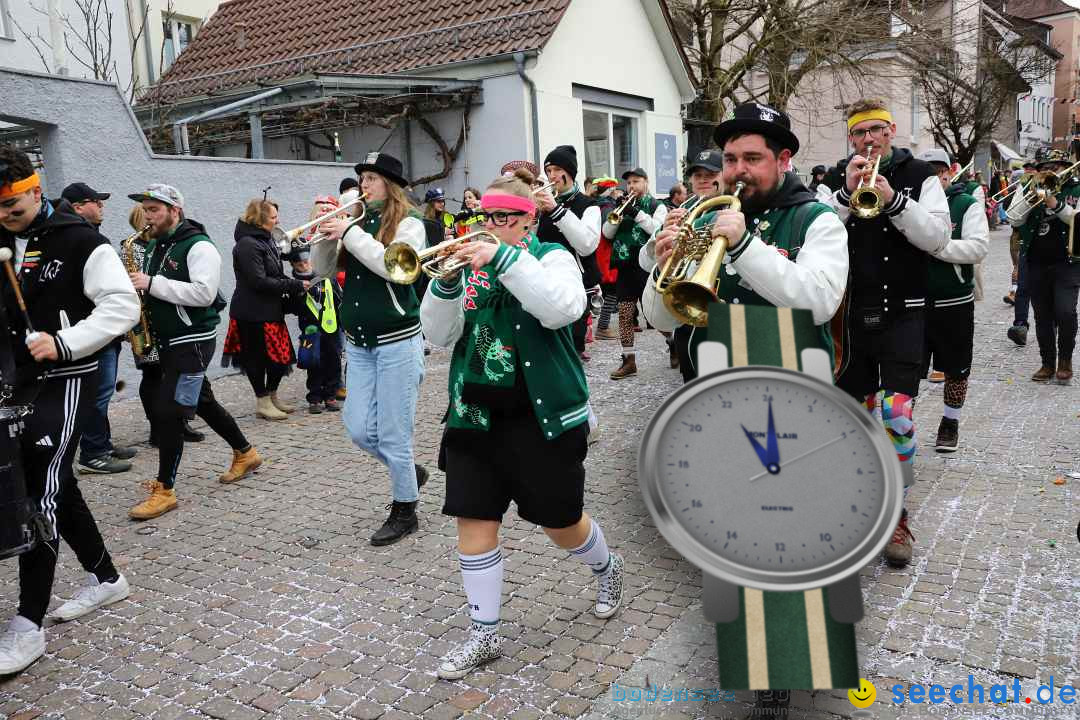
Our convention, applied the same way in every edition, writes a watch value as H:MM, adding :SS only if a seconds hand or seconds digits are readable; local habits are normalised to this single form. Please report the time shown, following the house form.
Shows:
22:00:10
